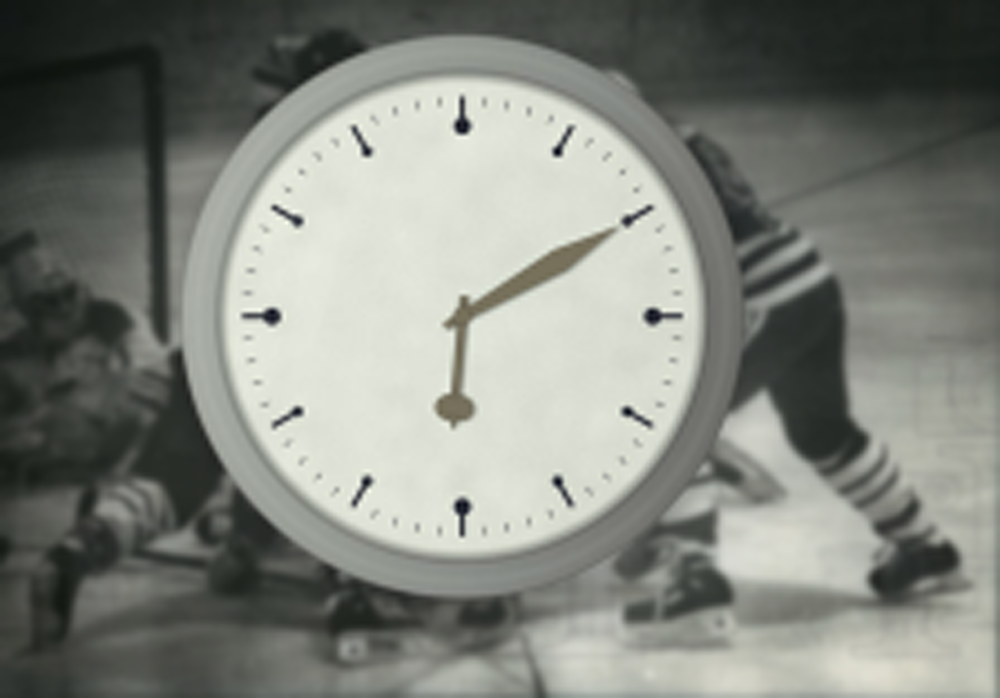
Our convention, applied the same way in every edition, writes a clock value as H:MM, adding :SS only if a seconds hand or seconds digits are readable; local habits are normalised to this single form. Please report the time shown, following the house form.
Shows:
6:10
